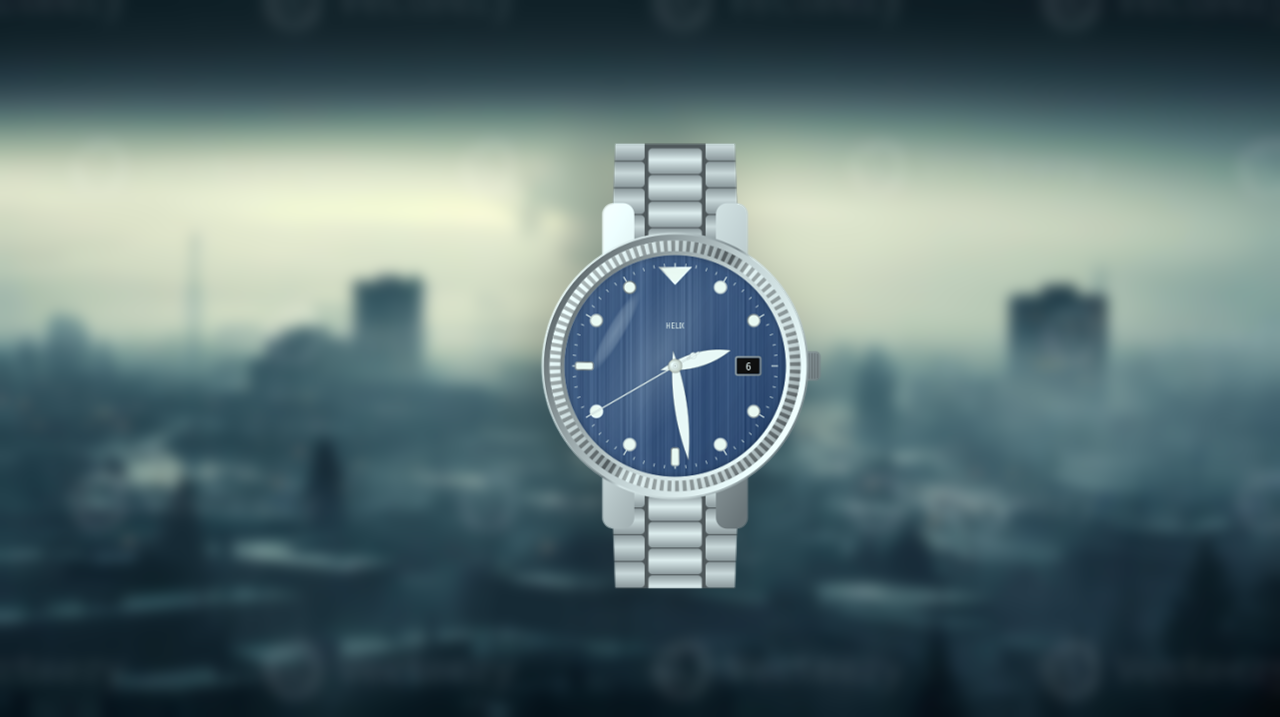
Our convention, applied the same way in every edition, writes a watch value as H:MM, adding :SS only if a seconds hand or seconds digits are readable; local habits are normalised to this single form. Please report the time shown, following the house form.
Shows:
2:28:40
